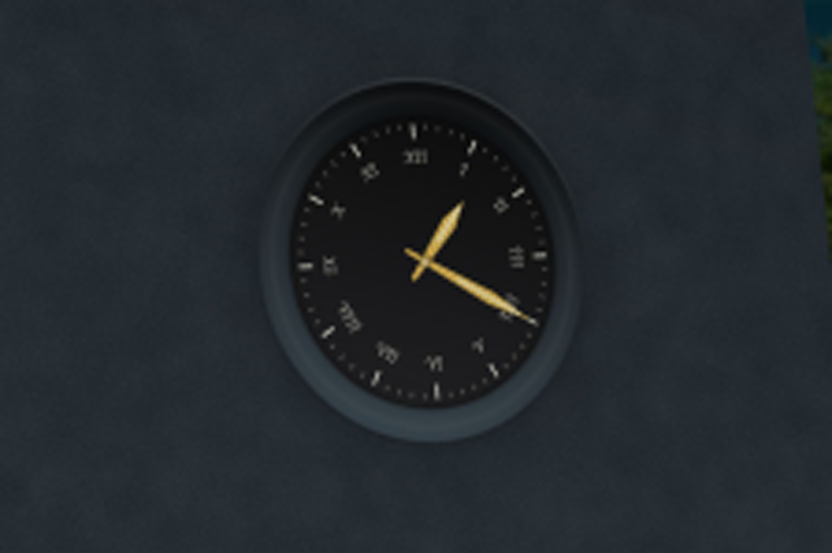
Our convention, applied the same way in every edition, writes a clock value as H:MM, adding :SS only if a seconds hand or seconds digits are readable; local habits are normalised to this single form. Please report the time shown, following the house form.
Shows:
1:20
